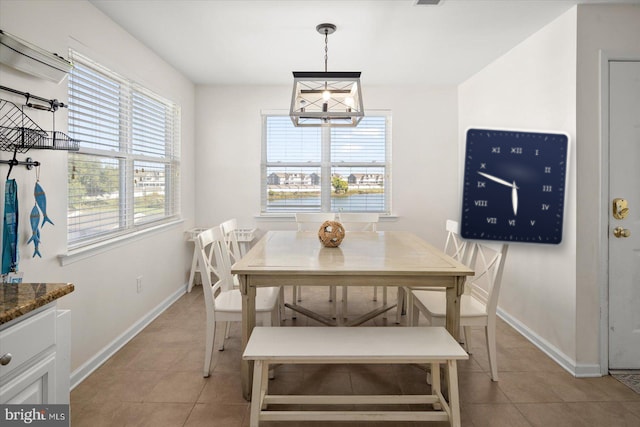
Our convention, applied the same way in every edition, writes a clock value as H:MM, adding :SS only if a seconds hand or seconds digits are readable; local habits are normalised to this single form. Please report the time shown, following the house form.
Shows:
5:48
